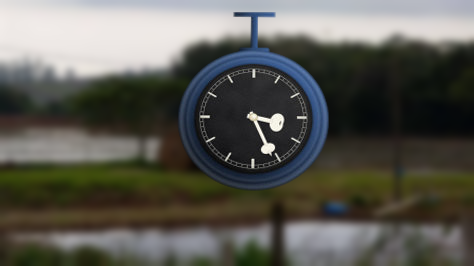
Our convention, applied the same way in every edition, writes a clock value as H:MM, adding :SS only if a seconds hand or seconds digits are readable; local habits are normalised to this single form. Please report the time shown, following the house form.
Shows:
3:26
